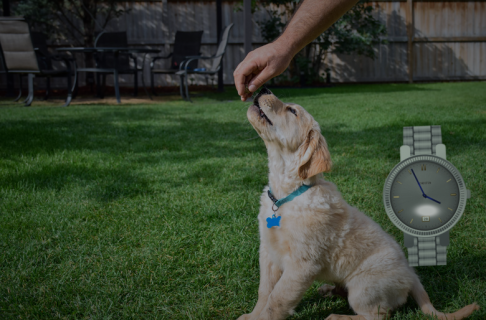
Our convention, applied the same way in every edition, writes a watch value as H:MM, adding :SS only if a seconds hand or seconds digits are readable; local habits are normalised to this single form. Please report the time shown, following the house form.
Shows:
3:56
